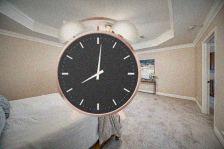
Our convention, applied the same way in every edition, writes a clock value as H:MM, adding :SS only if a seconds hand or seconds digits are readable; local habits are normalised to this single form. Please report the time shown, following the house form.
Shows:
8:01
